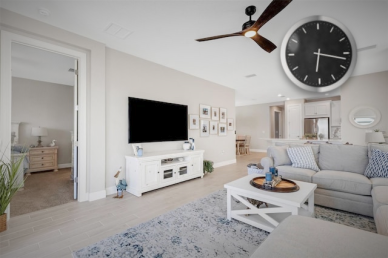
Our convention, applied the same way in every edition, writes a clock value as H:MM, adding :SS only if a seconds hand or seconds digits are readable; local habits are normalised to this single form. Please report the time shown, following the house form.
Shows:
6:17
